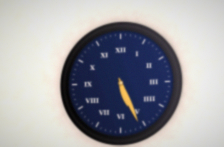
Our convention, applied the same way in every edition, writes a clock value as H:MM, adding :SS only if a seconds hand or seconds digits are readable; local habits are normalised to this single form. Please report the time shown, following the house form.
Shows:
5:26
